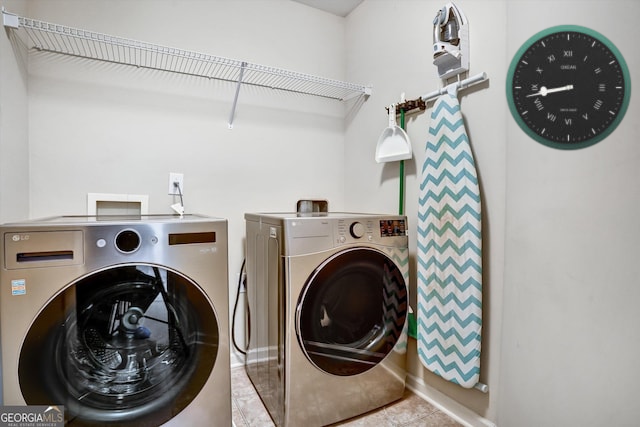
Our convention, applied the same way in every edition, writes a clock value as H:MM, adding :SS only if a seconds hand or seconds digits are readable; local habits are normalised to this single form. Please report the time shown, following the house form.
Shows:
8:43
